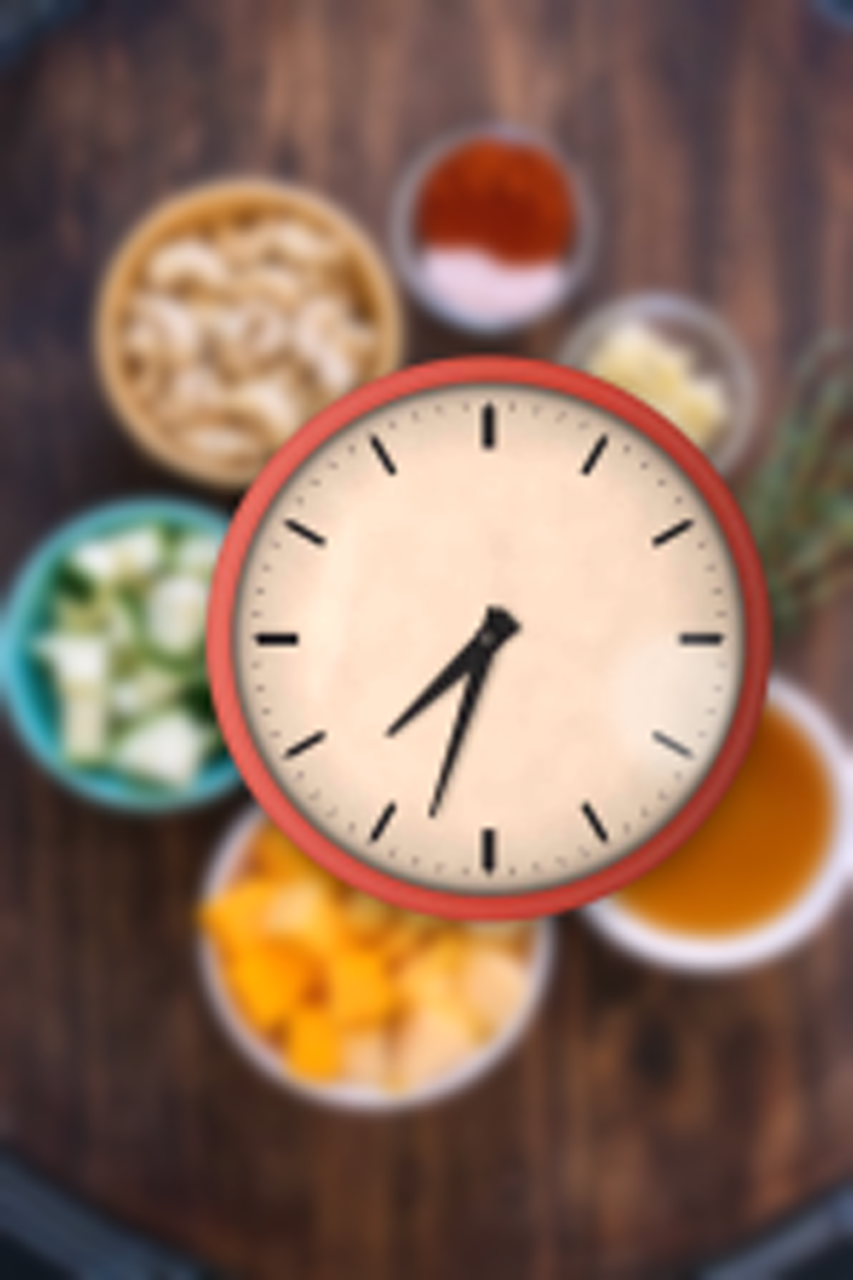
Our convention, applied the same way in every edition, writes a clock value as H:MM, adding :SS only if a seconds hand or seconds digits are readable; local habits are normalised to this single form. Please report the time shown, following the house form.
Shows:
7:33
